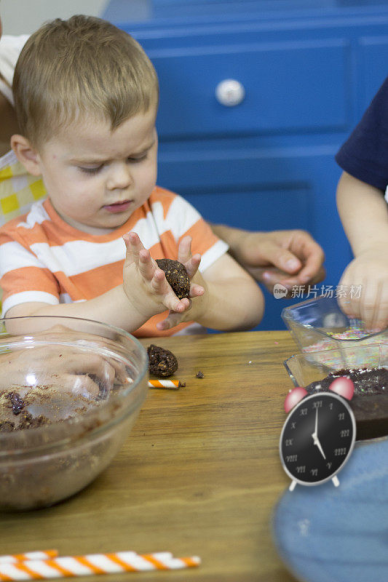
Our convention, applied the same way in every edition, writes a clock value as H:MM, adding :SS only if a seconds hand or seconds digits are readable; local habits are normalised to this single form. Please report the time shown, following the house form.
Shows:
5:00
